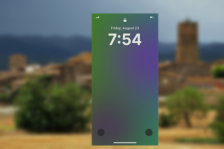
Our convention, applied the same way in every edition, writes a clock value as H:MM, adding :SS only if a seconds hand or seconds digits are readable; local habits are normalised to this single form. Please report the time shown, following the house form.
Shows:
7:54
